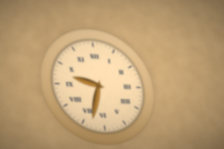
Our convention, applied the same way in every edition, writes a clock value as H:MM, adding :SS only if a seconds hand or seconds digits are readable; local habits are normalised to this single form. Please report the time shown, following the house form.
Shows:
9:33
